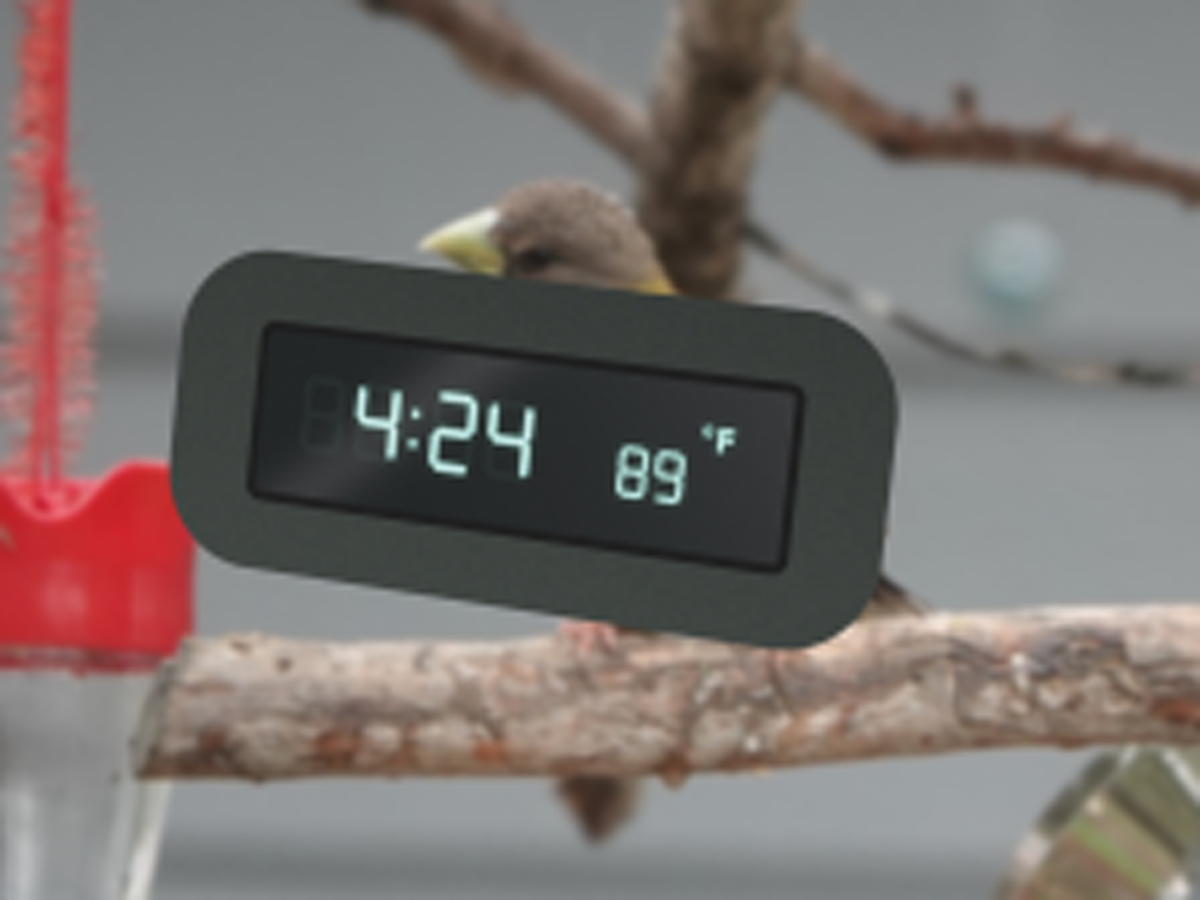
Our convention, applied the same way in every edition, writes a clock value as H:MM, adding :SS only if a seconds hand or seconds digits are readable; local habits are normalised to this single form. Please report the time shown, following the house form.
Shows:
4:24
